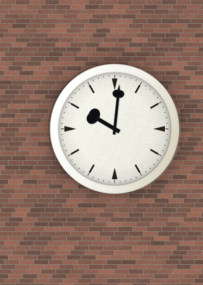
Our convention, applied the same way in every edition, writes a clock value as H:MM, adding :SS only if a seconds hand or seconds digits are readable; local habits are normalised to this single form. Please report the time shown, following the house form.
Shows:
10:01
